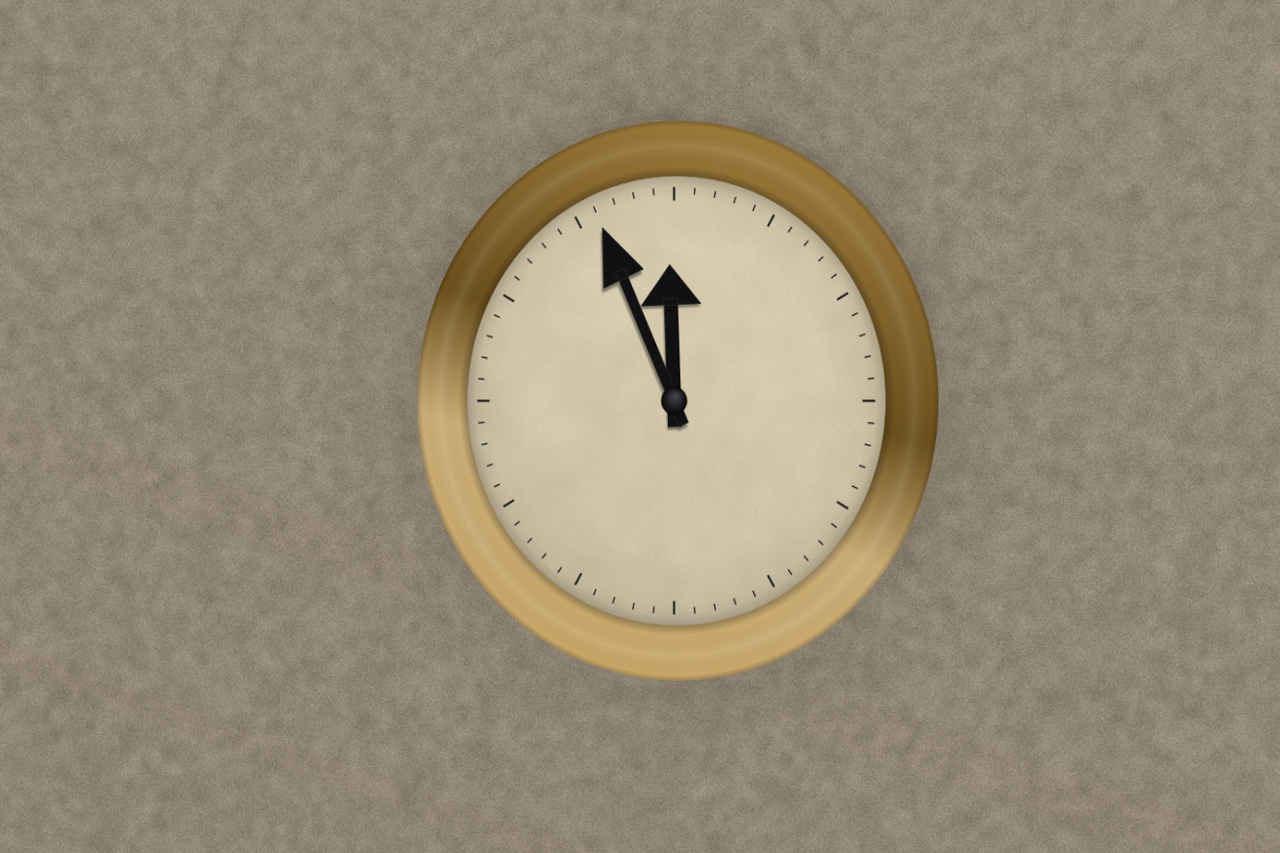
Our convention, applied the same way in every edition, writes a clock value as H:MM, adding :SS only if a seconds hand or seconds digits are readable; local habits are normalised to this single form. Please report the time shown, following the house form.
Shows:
11:56
